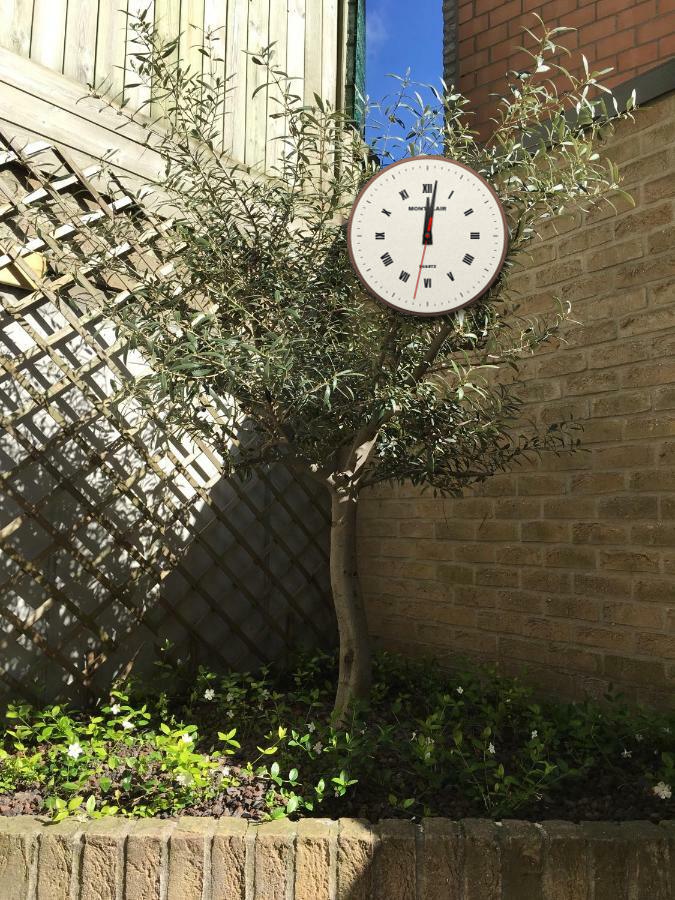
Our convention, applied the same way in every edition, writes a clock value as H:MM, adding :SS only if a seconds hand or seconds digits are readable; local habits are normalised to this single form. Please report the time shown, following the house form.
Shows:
12:01:32
